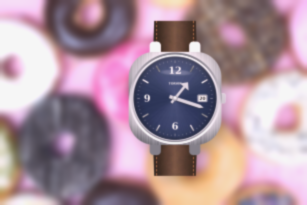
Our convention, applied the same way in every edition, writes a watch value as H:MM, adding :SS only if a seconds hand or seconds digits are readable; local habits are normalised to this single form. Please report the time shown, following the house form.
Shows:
1:18
